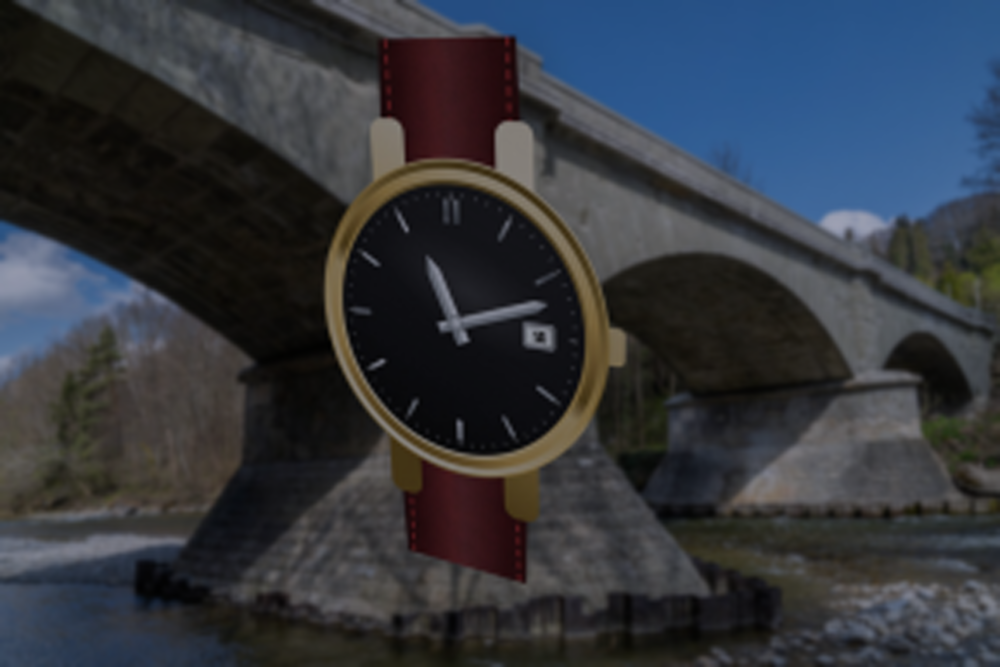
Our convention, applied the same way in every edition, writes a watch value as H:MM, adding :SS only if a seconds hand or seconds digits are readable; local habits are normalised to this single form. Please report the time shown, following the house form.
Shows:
11:12
